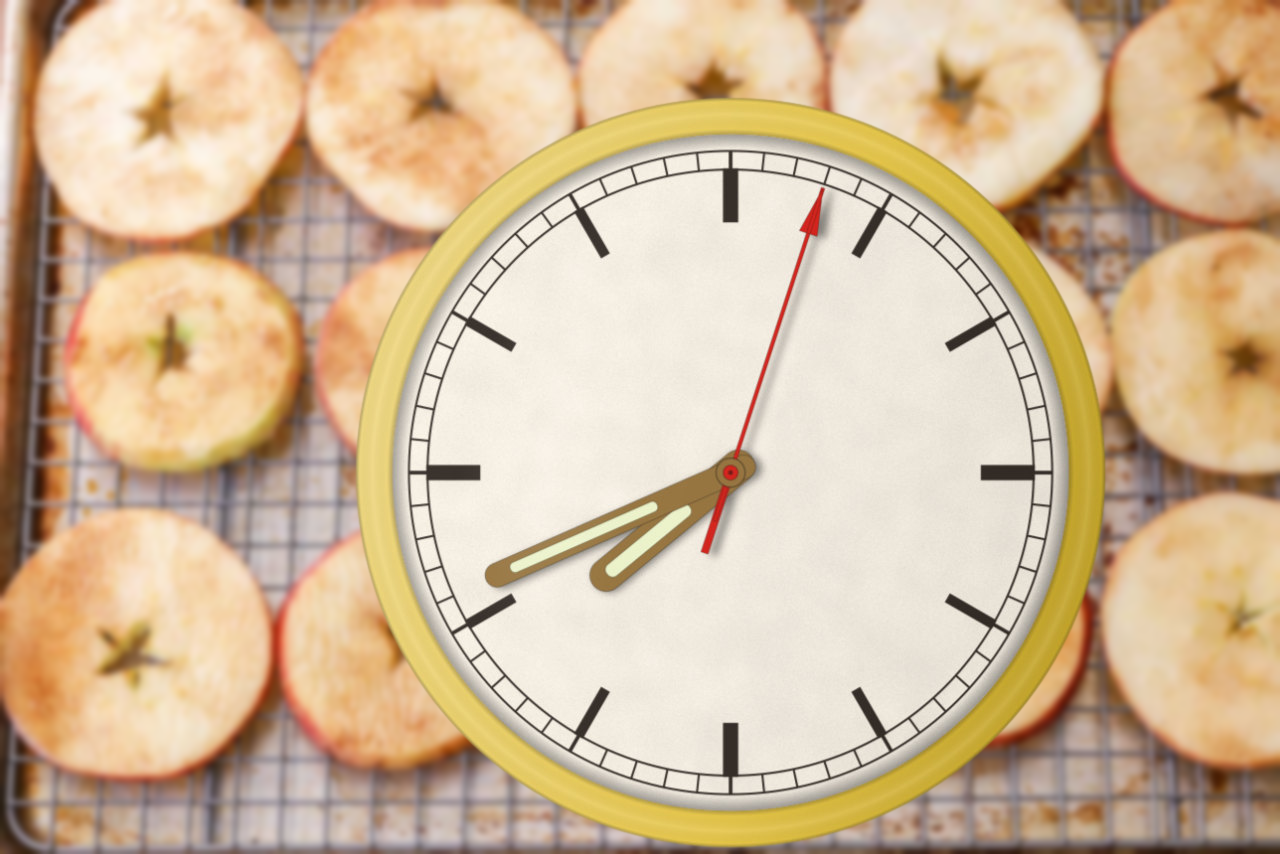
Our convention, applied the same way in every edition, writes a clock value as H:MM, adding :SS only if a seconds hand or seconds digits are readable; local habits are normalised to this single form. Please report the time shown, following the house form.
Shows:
7:41:03
